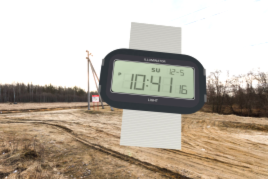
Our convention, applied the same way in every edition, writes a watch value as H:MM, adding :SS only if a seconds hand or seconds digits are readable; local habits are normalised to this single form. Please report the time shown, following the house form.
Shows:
10:41:16
